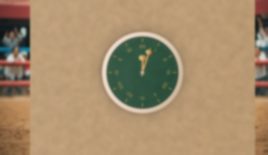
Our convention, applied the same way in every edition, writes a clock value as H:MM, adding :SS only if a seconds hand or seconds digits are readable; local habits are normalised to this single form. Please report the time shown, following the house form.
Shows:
12:03
